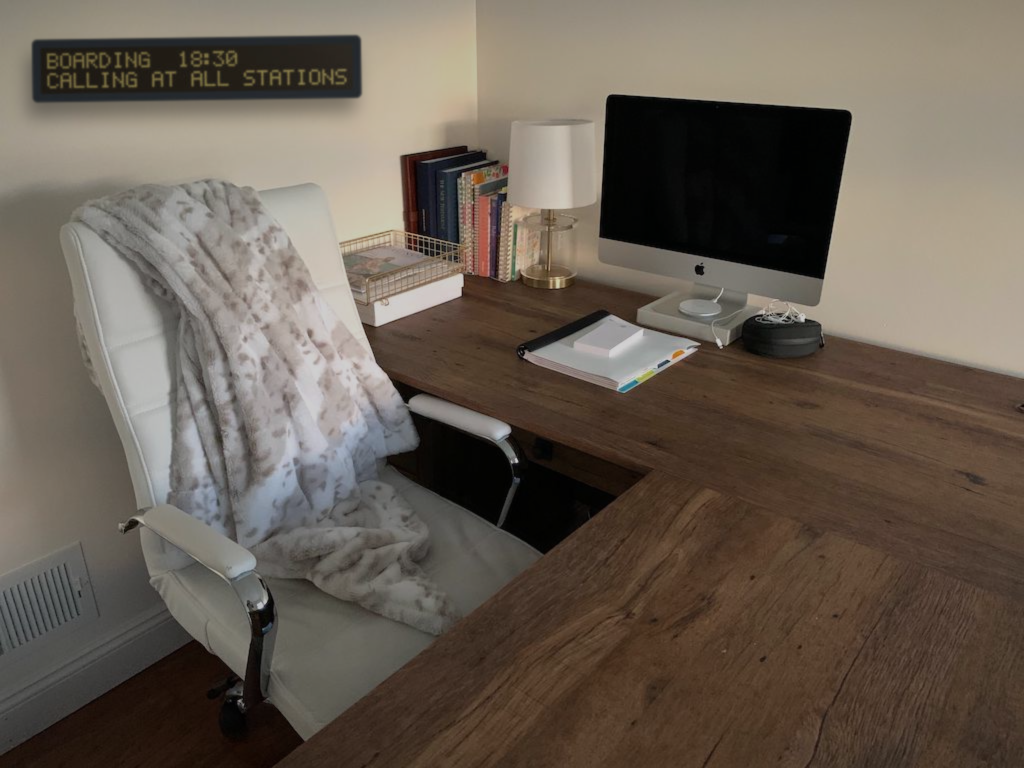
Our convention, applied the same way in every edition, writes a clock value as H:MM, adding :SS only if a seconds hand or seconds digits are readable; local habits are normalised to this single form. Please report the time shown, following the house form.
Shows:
18:30
